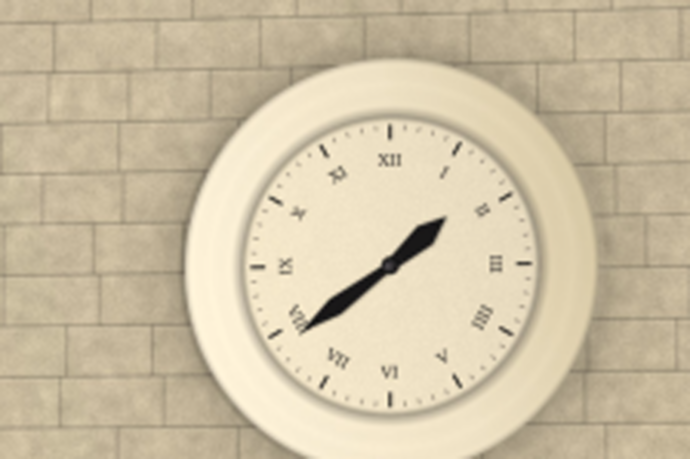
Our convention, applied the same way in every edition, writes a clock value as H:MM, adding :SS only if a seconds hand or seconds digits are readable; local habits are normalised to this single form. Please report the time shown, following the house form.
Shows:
1:39
